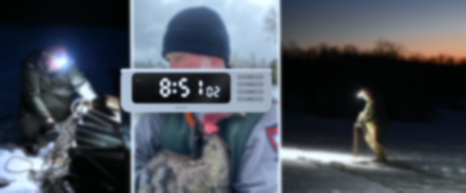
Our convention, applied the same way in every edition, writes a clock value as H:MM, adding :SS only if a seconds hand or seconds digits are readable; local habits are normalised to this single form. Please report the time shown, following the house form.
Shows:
8:51
